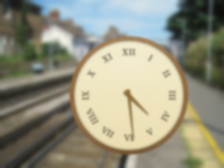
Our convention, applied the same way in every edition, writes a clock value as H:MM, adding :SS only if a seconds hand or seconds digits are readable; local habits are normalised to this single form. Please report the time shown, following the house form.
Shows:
4:29
